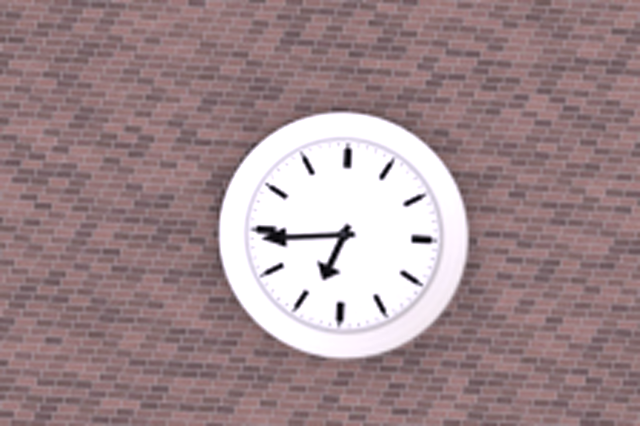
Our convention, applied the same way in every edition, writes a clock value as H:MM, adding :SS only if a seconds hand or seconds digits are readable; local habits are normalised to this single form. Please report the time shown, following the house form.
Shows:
6:44
